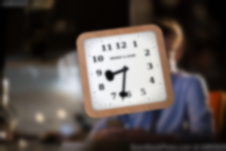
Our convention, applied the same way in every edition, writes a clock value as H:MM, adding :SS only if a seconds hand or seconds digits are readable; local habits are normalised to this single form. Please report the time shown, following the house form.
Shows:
8:32
